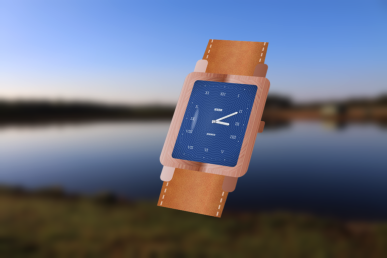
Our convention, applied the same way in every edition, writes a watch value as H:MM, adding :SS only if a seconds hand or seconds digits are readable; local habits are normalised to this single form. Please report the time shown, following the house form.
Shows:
3:10
